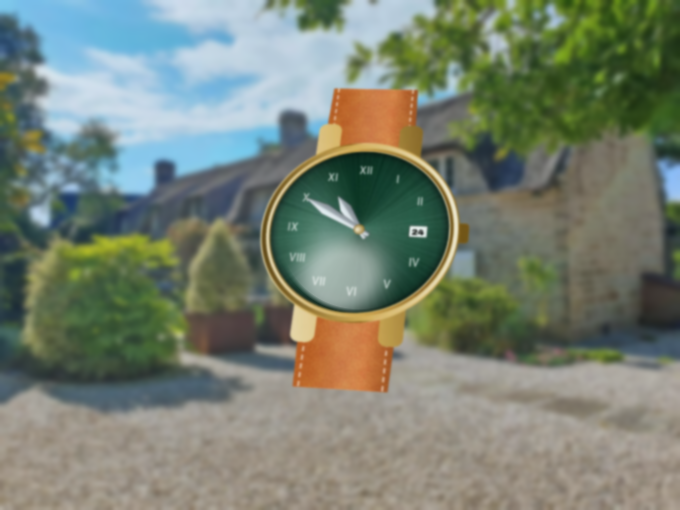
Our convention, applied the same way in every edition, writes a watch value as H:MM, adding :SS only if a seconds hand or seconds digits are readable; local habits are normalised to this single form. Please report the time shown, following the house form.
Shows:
10:50
